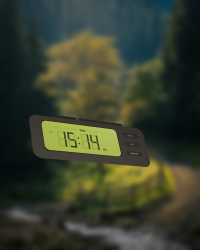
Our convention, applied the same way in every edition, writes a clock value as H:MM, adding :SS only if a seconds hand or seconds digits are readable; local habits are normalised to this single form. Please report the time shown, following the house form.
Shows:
15:14
